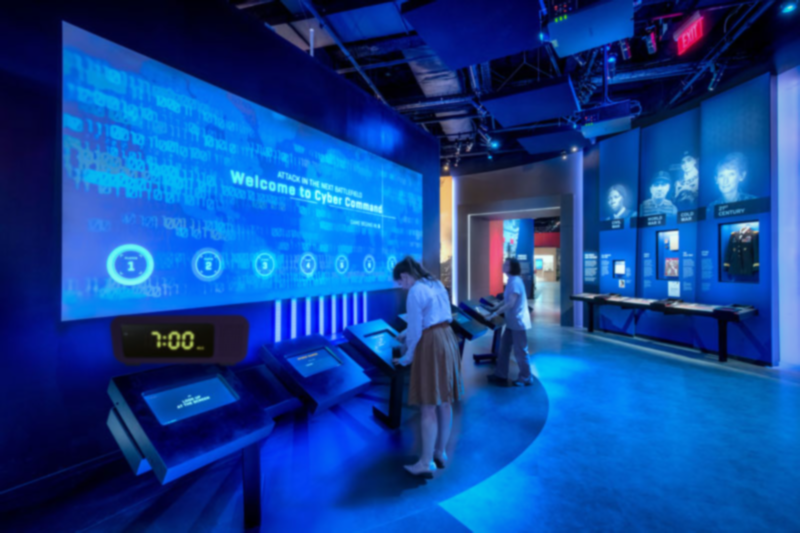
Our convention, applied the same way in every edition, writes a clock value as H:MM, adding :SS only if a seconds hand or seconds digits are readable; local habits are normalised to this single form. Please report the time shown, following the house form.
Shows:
7:00
